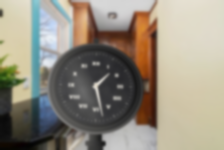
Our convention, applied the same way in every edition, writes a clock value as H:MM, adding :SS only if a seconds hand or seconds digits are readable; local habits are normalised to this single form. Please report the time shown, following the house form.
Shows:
1:28
